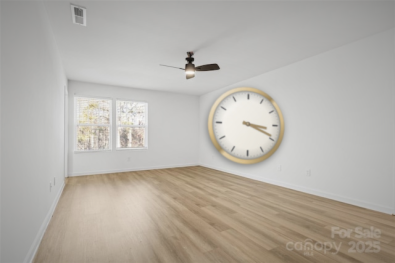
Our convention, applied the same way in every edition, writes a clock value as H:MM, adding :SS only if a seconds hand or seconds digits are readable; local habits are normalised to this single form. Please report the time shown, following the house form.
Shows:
3:19
